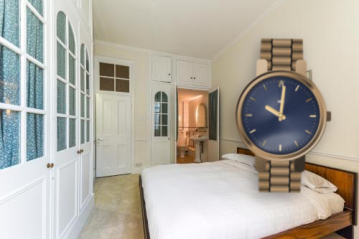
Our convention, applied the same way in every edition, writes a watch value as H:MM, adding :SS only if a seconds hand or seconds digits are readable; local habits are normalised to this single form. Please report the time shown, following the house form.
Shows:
10:01
